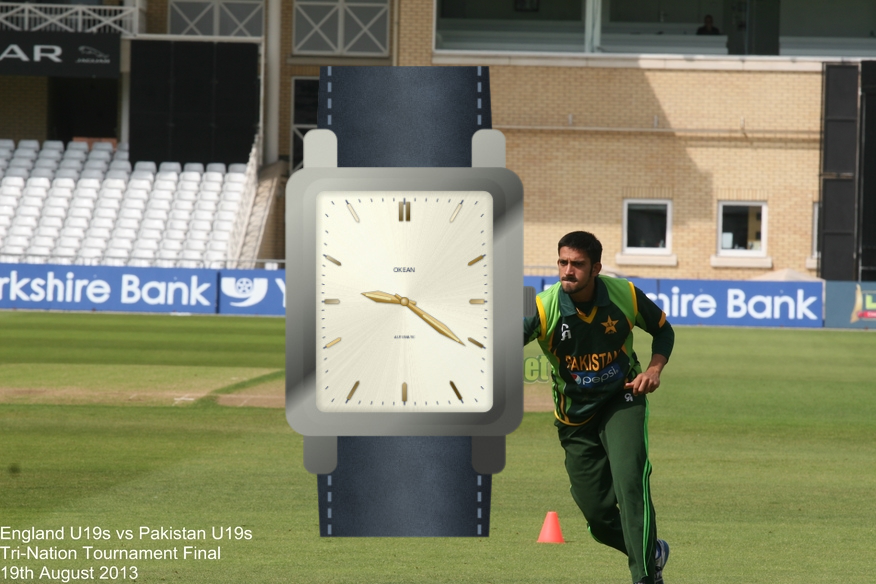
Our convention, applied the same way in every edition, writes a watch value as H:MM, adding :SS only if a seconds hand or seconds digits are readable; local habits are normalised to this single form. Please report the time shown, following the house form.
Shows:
9:21
